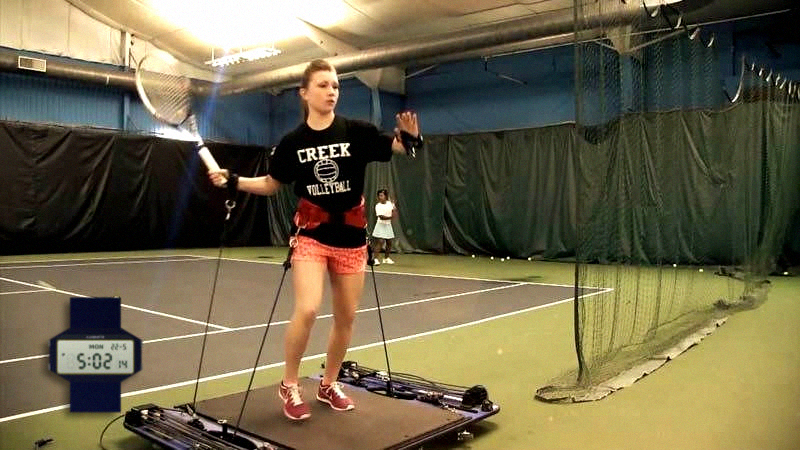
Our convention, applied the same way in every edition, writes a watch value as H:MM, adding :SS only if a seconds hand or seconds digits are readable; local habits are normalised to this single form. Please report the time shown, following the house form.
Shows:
5:02:14
